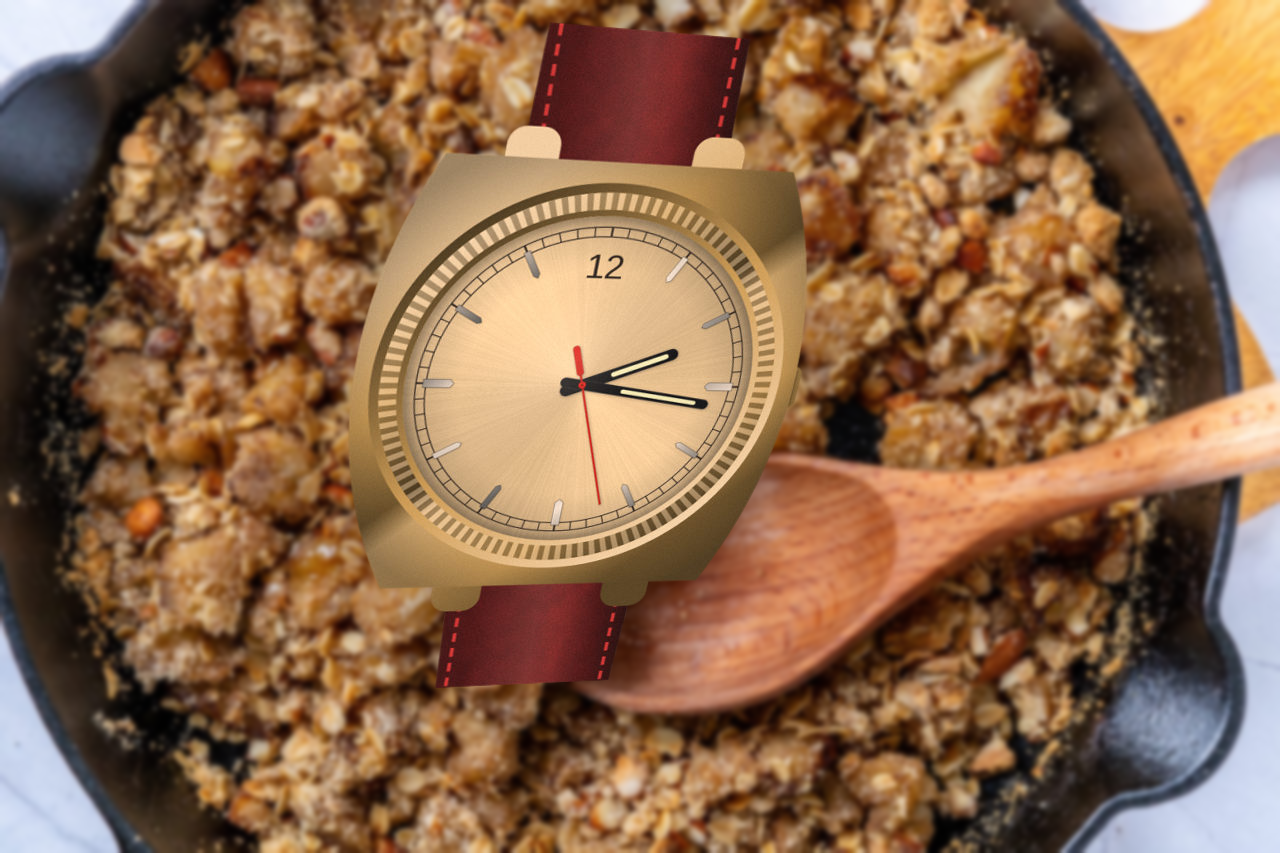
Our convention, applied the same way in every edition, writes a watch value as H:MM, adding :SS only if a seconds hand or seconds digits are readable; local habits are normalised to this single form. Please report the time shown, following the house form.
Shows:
2:16:27
